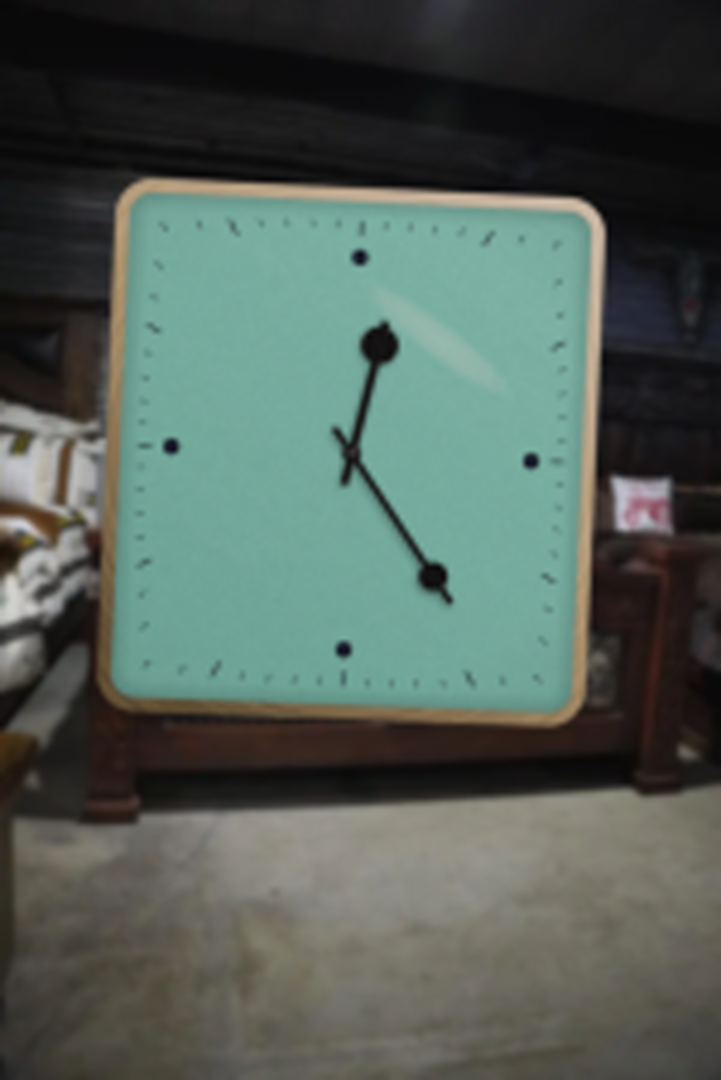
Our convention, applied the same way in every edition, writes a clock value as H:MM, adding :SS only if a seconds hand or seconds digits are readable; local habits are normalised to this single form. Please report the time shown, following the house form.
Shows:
12:24
